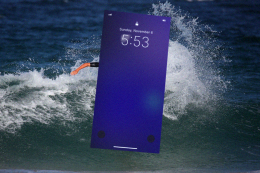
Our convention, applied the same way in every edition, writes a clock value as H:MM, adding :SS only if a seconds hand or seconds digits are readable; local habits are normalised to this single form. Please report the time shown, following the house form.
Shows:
5:53
